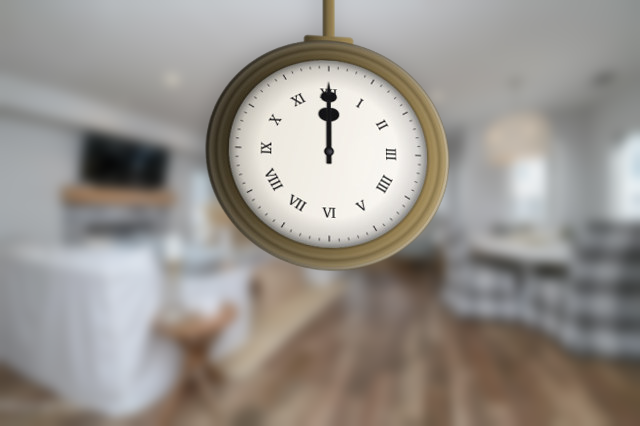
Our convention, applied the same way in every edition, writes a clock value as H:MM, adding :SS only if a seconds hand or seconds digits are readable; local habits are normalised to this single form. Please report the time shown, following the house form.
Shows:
12:00
